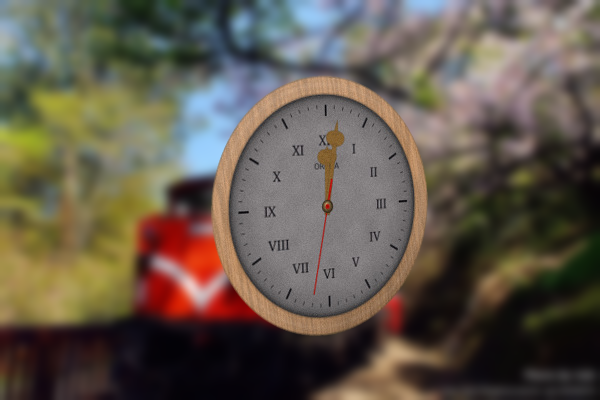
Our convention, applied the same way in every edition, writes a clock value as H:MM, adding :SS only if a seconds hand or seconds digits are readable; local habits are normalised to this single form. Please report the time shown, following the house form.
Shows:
12:01:32
